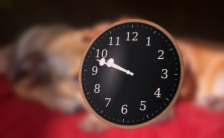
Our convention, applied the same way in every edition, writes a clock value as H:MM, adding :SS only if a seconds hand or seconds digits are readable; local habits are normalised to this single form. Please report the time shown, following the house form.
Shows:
9:48
